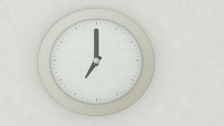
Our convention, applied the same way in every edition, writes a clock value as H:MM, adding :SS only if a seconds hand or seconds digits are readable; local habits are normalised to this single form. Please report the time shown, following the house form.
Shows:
7:00
